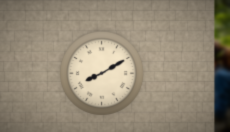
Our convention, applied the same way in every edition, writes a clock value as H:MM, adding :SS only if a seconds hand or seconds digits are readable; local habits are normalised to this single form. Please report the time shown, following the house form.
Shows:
8:10
